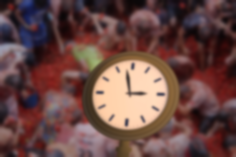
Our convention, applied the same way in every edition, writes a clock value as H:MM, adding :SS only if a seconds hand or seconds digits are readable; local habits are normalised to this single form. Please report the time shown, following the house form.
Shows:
2:58
